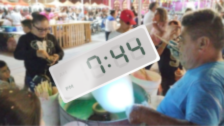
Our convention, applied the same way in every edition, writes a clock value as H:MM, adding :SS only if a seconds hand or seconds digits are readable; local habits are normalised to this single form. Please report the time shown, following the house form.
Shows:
7:44
